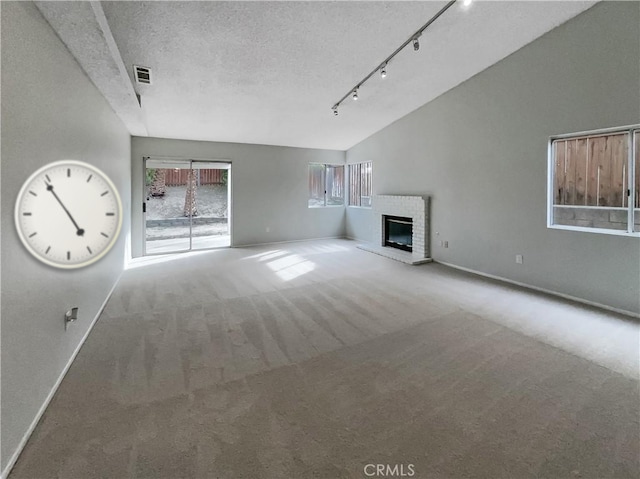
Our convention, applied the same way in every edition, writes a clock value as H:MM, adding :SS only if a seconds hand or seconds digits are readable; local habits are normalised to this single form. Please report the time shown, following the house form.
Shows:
4:54
